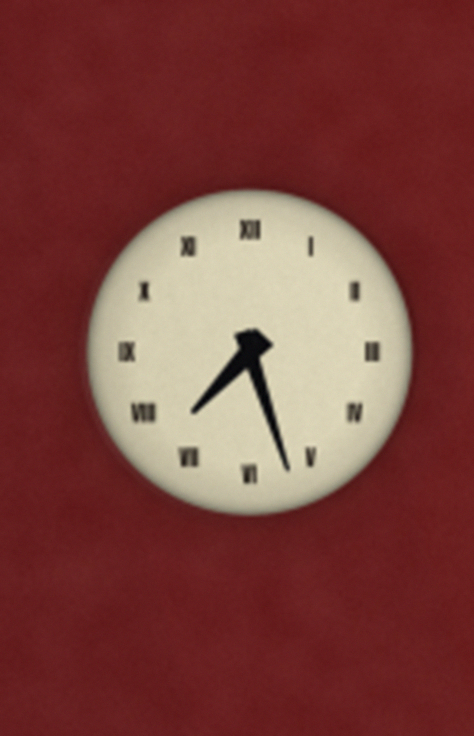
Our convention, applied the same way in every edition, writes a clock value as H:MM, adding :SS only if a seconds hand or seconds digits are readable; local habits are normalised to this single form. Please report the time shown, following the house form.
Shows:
7:27
